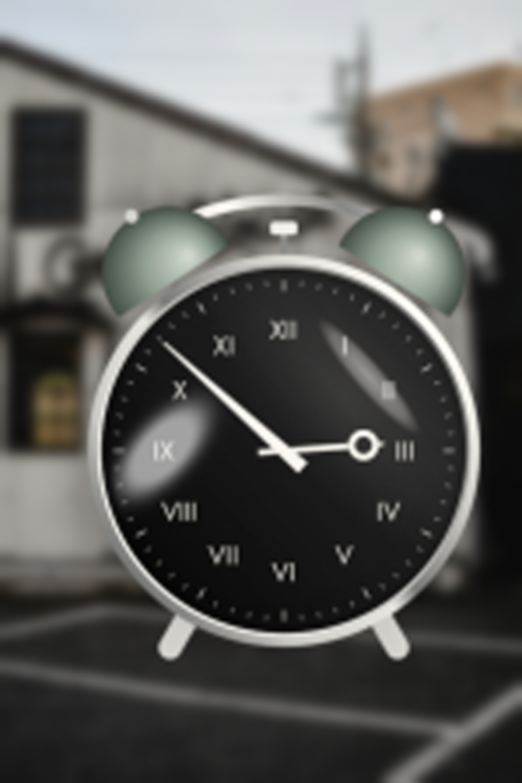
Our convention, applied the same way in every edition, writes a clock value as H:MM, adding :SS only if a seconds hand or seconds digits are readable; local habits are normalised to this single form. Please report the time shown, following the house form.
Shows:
2:52
